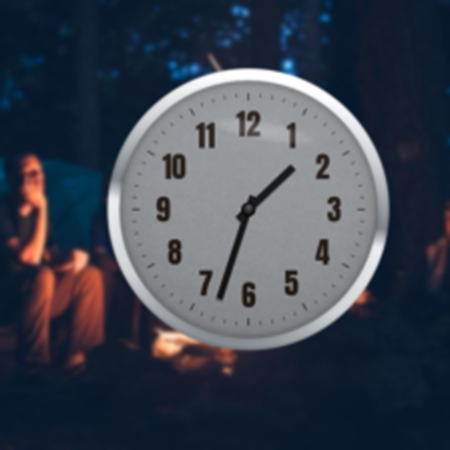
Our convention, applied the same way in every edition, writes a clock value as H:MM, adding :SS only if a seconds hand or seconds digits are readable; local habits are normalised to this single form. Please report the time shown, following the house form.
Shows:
1:33
